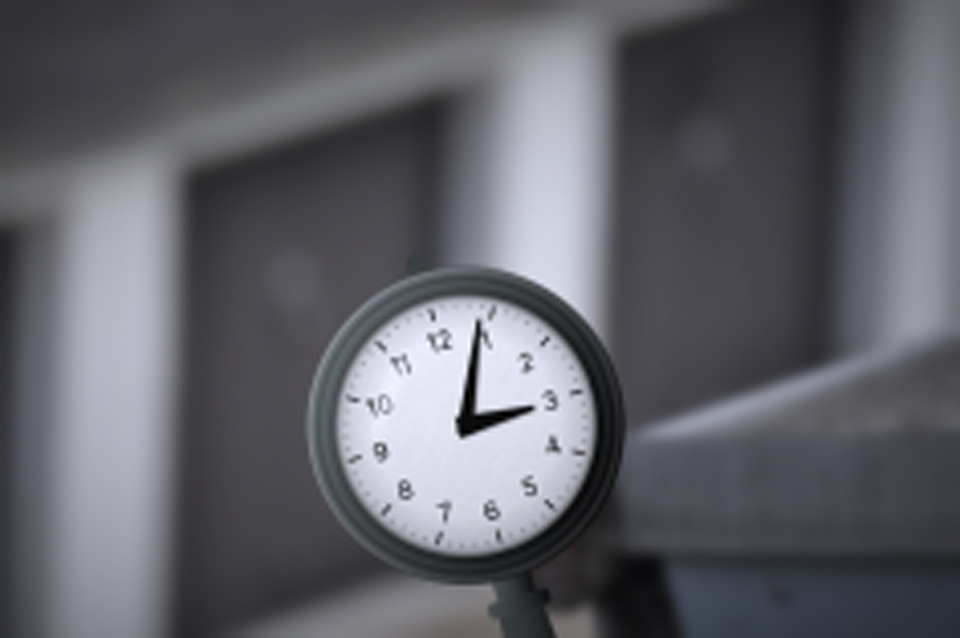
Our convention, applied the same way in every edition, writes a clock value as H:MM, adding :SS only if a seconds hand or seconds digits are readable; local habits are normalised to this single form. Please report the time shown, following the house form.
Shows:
3:04
